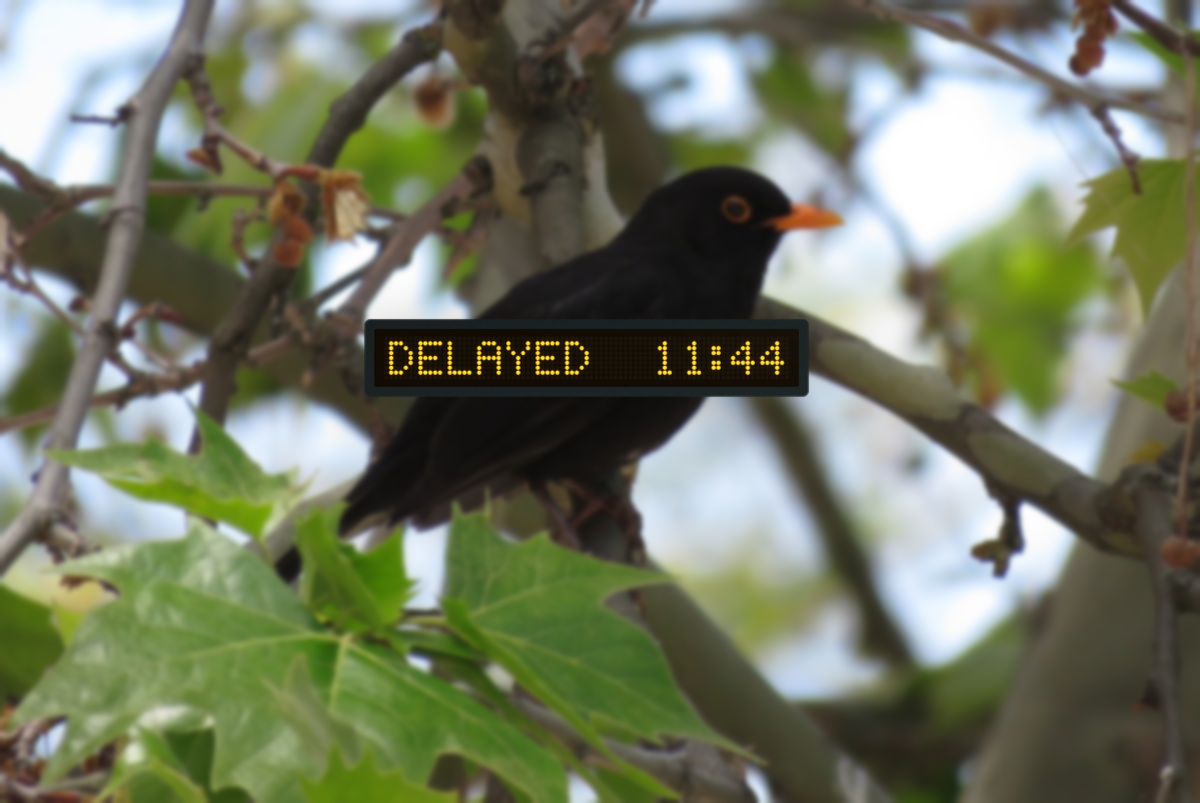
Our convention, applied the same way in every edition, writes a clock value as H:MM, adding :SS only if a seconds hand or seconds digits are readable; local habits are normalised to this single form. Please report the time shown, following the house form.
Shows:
11:44
